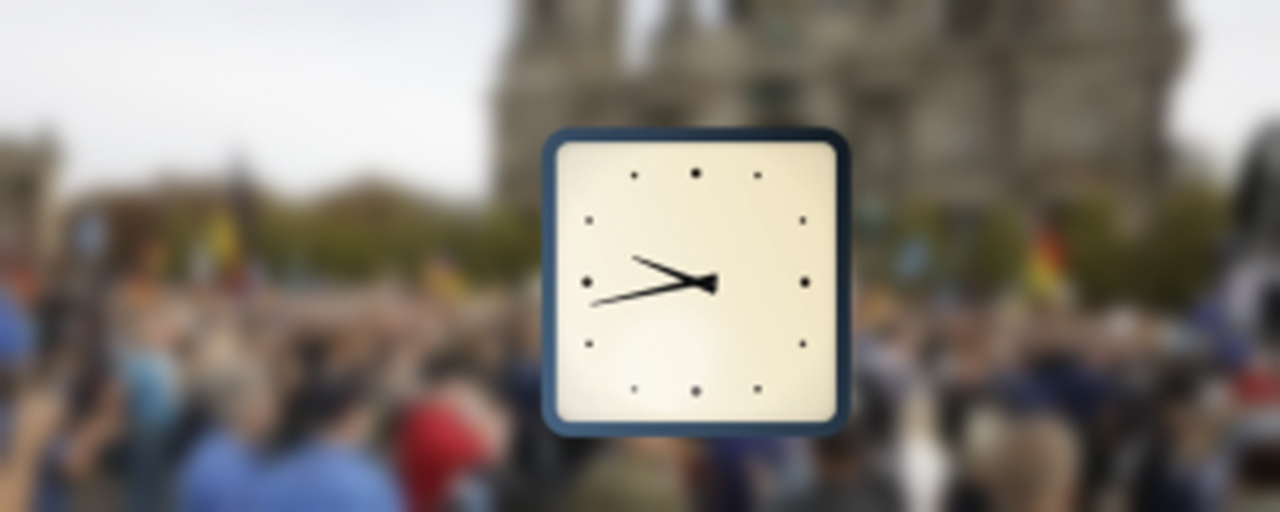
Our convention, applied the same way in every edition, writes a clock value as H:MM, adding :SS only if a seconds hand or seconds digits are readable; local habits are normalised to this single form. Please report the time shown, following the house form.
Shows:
9:43
